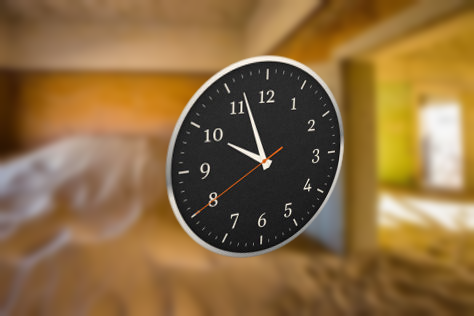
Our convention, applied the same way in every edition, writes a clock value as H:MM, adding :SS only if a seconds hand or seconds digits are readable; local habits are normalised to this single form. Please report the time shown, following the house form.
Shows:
9:56:40
